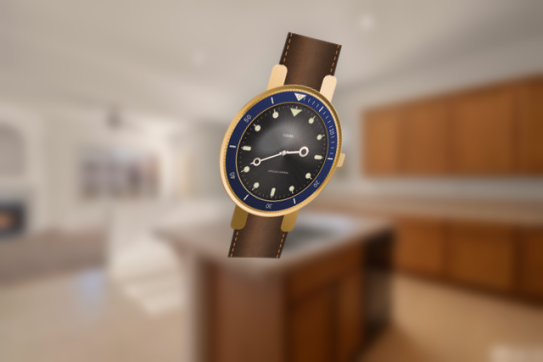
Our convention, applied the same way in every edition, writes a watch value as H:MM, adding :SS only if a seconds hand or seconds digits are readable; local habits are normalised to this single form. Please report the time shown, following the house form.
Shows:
2:41
